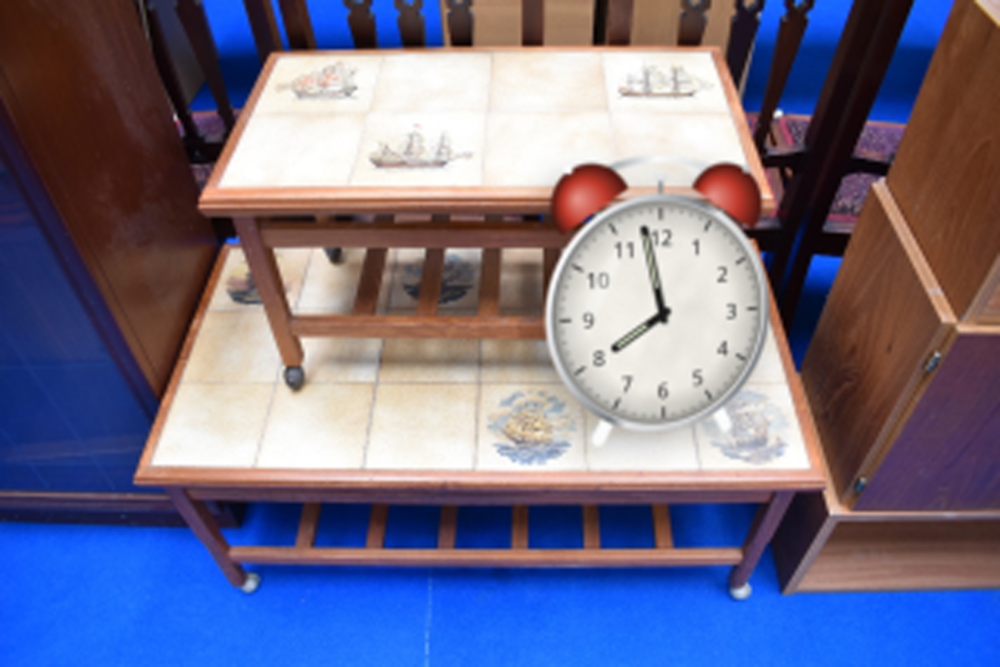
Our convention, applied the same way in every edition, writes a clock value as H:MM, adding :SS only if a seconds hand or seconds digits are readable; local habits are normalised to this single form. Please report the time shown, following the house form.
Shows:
7:58
